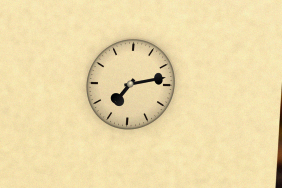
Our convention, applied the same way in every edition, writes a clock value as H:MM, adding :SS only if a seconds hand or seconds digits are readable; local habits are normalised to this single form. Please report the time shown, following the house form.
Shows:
7:13
